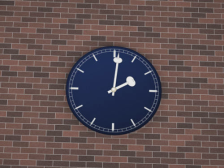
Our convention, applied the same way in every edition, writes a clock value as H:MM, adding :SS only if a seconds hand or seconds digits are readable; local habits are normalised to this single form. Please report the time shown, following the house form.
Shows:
2:01
